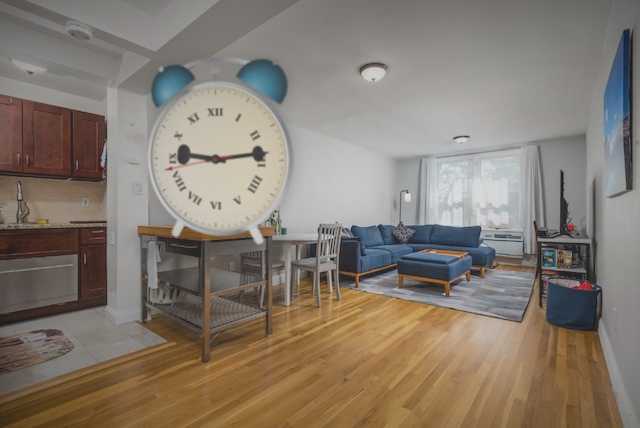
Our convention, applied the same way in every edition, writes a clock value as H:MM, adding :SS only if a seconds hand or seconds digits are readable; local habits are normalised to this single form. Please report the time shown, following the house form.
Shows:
9:13:43
